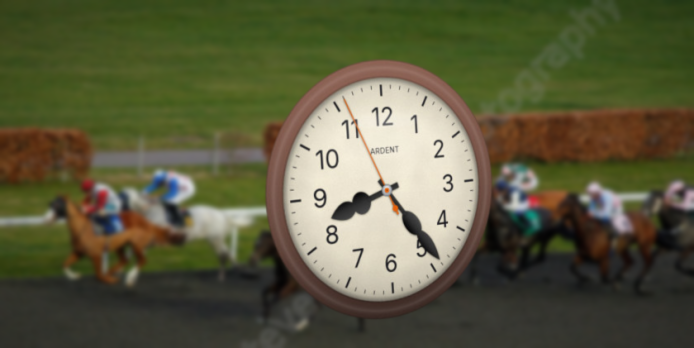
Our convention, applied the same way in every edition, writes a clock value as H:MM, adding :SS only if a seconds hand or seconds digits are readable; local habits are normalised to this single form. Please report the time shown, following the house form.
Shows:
8:23:56
